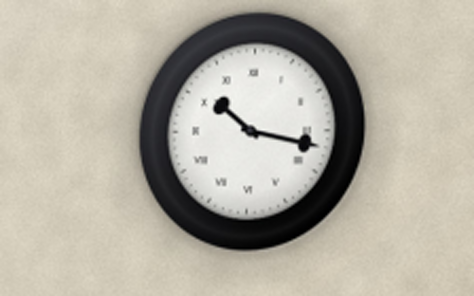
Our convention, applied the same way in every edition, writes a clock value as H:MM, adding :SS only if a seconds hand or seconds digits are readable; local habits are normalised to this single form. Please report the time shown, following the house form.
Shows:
10:17
